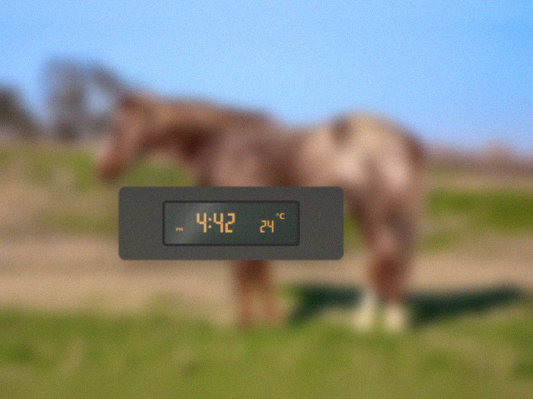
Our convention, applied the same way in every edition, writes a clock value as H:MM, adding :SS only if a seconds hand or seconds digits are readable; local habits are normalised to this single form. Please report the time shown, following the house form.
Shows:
4:42
